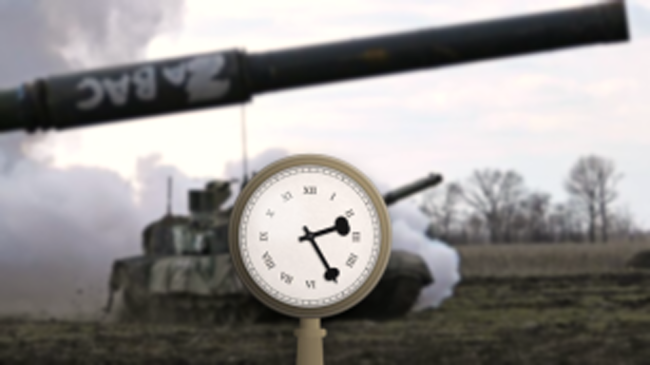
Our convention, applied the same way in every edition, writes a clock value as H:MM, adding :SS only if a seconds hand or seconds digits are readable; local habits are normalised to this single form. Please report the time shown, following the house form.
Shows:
2:25
